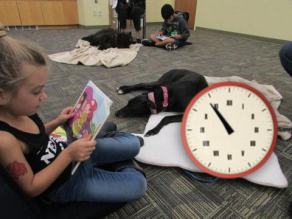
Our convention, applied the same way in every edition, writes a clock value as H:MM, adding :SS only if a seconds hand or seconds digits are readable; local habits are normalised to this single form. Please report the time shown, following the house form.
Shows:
10:54
